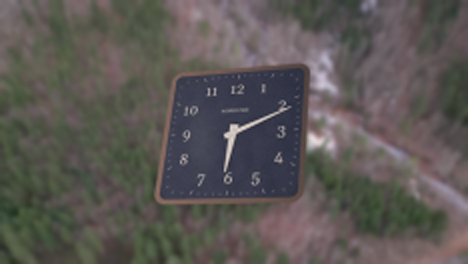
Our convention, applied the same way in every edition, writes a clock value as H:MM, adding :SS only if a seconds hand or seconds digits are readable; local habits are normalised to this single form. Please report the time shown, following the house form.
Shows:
6:11
